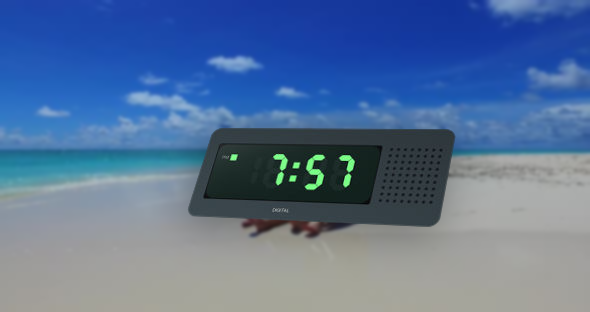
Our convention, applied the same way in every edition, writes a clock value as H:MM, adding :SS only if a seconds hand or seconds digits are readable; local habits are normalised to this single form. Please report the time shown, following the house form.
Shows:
7:57
